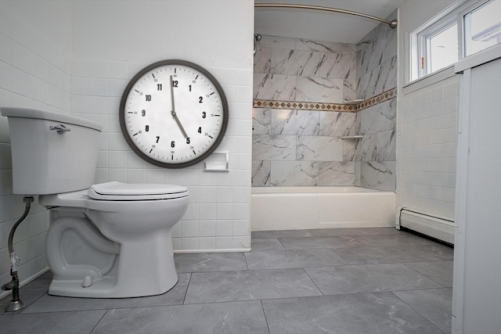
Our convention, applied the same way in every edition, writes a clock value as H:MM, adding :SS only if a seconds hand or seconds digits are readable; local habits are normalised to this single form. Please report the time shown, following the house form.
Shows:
4:59
